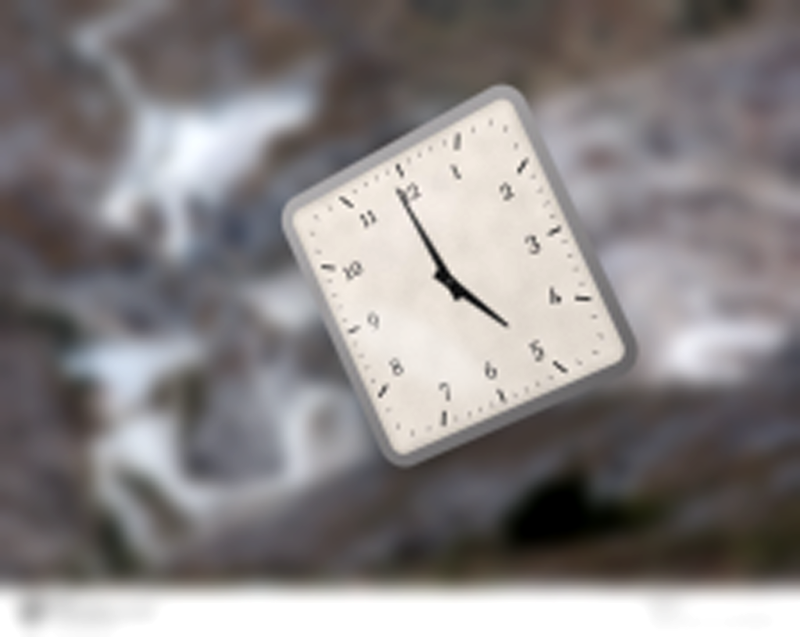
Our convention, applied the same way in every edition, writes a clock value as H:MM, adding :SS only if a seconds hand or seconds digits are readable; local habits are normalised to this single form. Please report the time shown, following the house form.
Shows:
4:59
